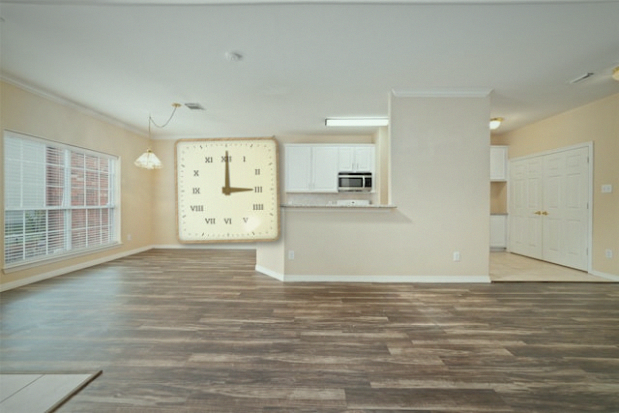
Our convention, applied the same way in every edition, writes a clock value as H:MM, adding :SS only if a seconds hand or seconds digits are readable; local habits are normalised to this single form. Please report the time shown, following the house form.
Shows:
3:00
